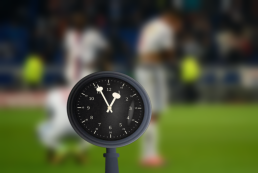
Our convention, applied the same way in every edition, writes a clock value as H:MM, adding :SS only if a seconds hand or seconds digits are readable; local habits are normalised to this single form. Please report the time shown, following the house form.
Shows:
12:56
